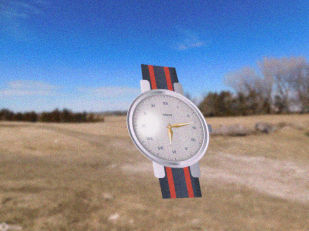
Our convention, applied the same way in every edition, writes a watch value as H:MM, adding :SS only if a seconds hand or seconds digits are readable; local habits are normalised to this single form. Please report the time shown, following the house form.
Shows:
6:13
